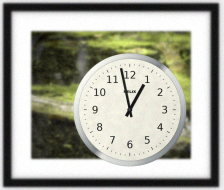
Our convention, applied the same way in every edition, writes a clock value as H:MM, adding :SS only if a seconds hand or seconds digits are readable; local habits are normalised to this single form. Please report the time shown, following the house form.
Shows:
12:58
